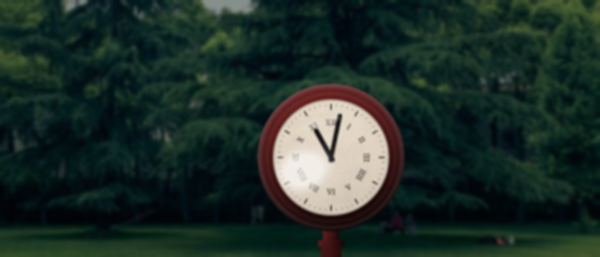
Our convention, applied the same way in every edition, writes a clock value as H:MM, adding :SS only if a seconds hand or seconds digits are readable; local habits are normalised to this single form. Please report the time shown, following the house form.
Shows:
11:02
